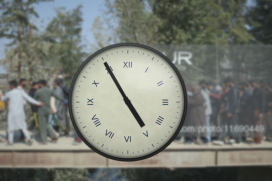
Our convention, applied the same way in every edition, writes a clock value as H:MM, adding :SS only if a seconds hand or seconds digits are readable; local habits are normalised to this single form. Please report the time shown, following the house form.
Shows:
4:55
